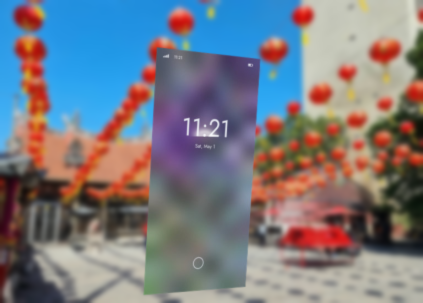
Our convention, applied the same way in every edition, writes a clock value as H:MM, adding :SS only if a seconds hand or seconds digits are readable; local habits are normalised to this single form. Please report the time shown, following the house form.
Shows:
11:21
